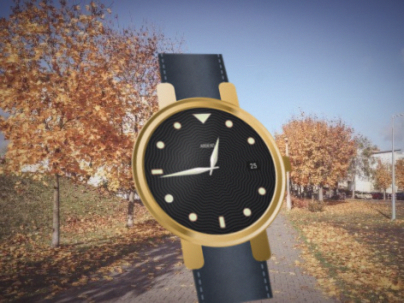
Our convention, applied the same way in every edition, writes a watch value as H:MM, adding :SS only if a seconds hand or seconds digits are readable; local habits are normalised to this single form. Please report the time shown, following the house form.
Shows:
12:44
